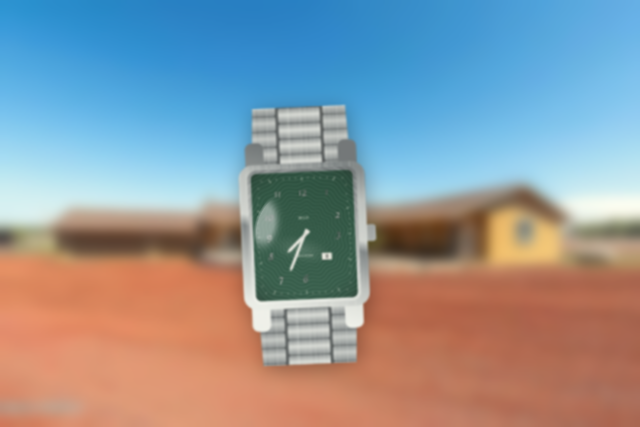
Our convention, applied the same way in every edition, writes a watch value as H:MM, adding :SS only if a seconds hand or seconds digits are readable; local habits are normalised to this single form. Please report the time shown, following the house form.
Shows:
7:34
